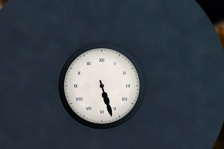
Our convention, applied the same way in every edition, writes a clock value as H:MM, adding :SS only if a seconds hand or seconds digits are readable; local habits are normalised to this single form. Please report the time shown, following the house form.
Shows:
5:27
